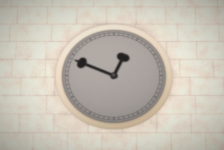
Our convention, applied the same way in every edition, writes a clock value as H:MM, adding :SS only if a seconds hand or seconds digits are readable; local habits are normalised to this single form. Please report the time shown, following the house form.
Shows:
12:49
